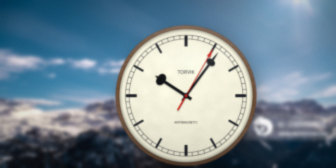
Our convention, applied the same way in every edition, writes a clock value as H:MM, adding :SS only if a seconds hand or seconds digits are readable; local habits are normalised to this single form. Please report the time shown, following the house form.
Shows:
10:06:05
